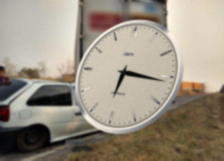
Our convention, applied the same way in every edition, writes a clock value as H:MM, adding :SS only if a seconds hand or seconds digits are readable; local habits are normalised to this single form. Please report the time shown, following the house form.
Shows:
6:16
